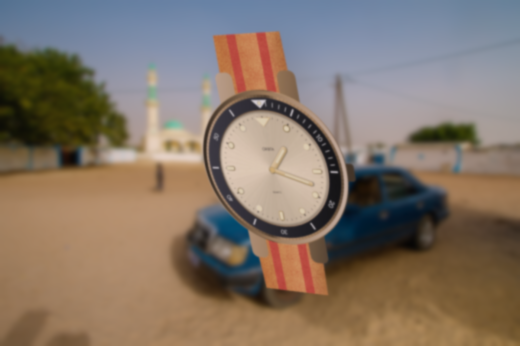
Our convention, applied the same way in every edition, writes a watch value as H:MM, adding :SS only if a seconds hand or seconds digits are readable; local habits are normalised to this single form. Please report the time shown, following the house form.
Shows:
1:18
